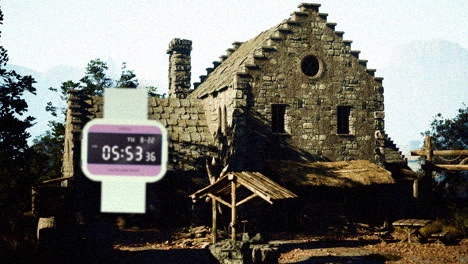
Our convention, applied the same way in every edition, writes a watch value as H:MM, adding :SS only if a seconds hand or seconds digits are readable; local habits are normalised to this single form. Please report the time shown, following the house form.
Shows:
5:53
